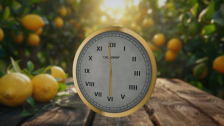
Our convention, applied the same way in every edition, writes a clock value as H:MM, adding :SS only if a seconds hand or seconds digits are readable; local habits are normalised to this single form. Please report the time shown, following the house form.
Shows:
5:59
